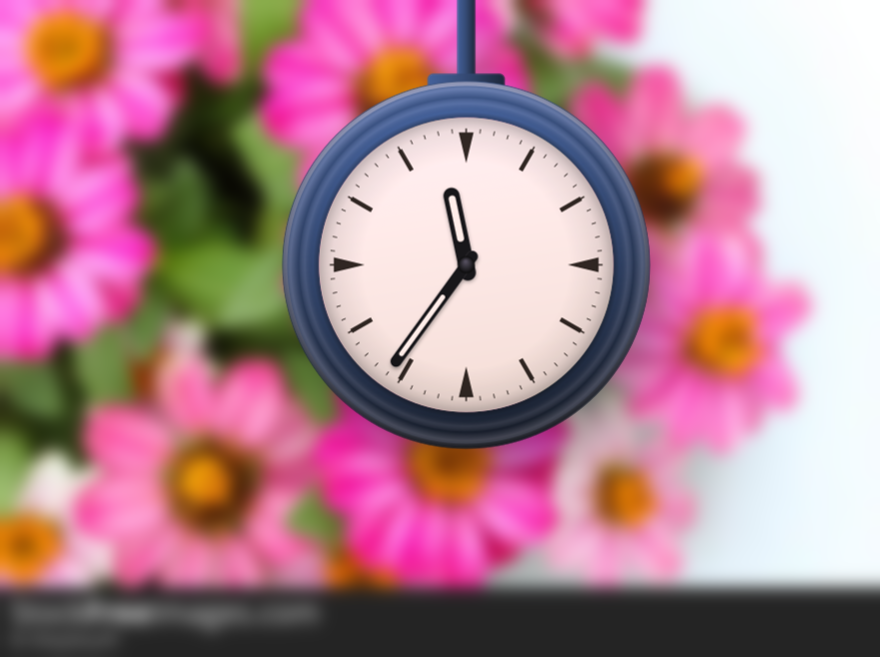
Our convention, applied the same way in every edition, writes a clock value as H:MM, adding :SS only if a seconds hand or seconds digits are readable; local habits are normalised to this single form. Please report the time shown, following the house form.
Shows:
11:36
